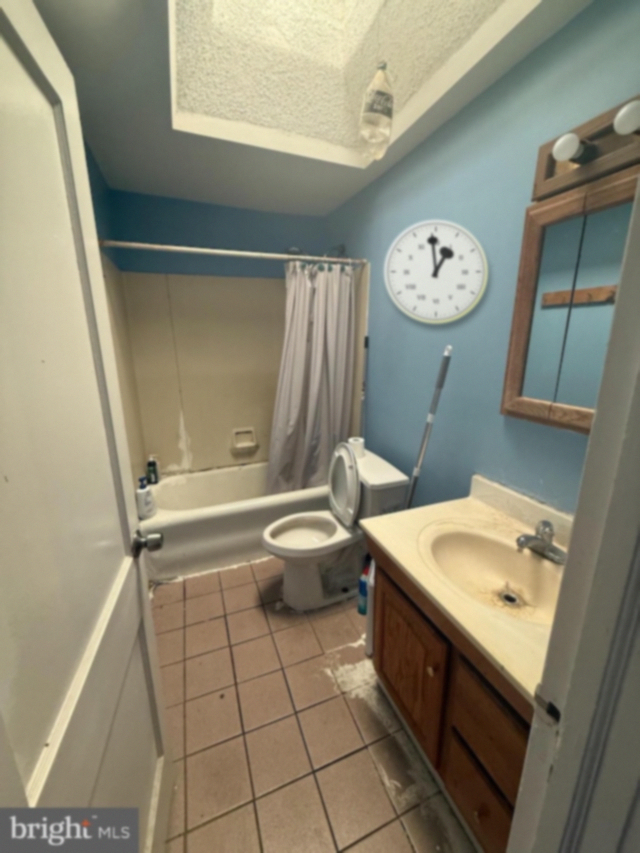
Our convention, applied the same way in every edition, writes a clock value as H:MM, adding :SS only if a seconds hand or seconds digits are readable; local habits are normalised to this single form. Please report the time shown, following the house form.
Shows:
12:59
